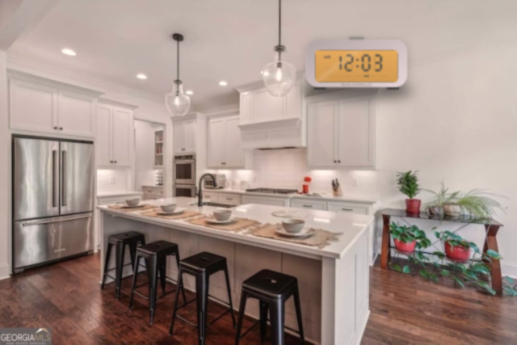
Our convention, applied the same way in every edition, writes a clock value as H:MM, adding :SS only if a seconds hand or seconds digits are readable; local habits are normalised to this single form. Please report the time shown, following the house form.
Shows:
12:03
